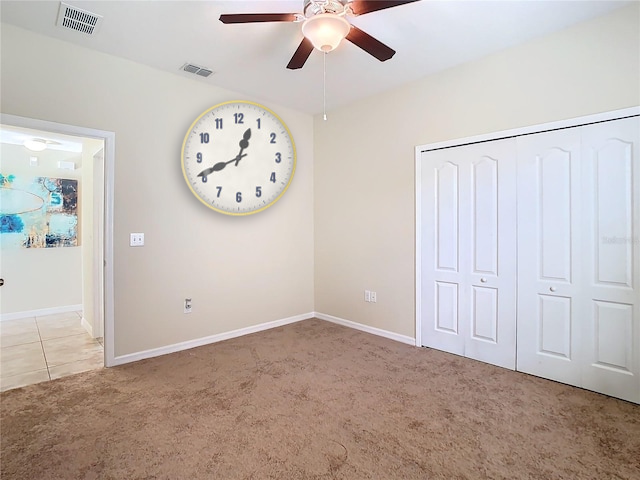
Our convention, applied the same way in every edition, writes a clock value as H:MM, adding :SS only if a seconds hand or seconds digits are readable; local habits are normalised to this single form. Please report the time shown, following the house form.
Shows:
12:41
